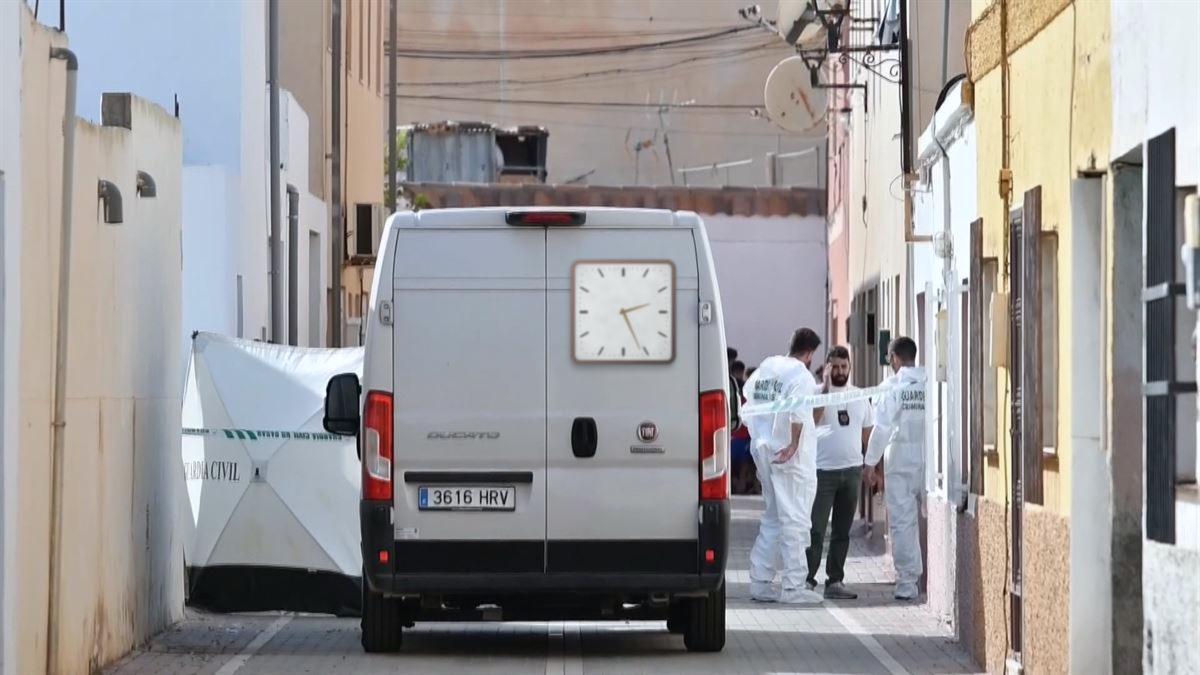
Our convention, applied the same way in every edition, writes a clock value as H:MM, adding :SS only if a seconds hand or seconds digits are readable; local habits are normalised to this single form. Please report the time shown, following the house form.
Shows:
2:26
